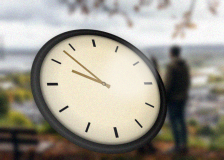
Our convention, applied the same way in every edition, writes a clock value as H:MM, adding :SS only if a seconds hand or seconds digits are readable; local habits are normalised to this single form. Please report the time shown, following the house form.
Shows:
9:53
